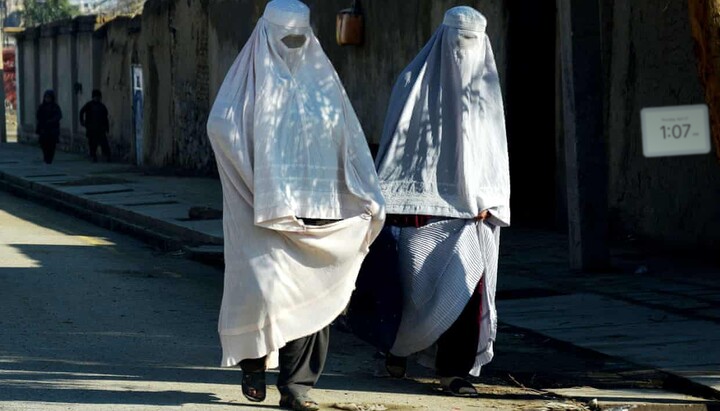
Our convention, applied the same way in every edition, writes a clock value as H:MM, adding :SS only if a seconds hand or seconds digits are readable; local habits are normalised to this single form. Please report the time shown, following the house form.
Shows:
1:07
